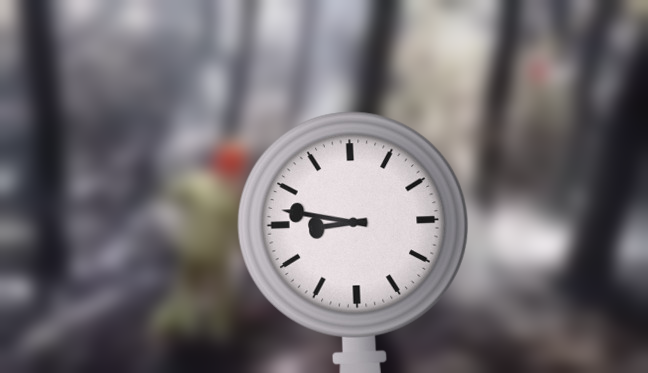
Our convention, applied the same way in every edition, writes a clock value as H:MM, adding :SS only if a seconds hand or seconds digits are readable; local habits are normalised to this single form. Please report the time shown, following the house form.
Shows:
8:47
